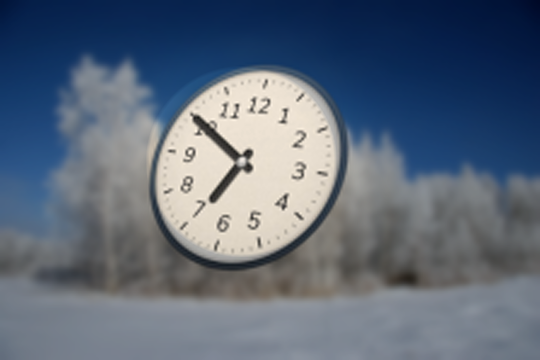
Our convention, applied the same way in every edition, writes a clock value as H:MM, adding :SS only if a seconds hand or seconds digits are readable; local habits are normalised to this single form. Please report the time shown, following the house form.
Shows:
6:50
